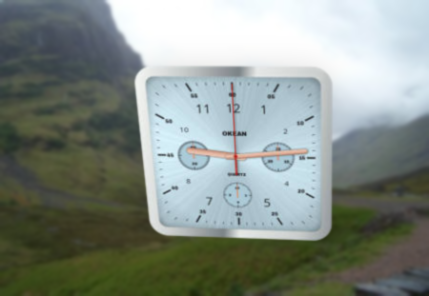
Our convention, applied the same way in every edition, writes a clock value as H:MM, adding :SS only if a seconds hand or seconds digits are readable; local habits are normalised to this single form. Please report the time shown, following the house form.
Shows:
9:14
